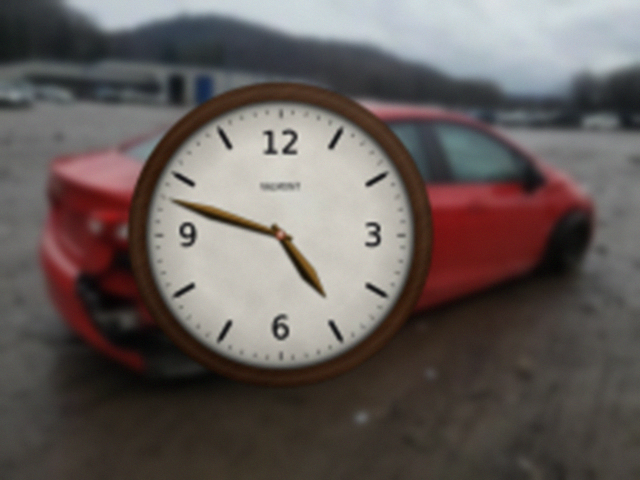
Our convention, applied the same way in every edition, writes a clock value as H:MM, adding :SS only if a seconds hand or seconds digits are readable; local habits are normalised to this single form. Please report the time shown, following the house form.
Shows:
4:48
